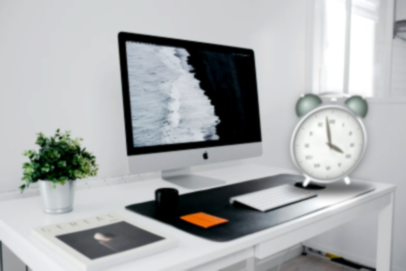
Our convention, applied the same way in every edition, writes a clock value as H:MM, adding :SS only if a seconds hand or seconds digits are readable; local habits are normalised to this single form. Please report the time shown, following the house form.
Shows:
3:58
